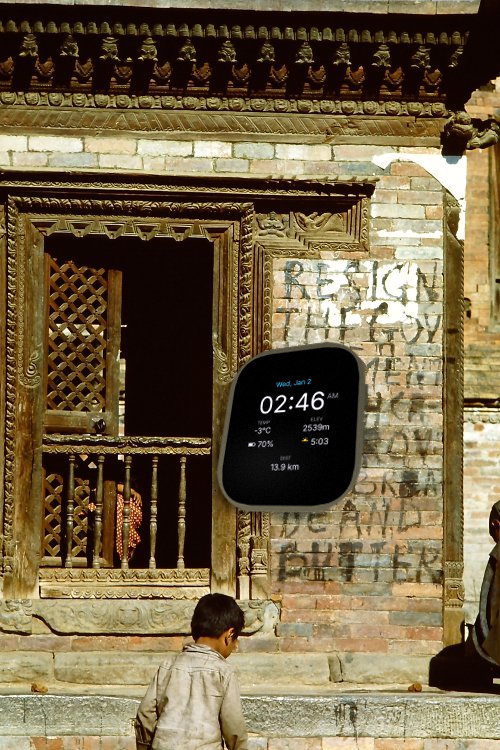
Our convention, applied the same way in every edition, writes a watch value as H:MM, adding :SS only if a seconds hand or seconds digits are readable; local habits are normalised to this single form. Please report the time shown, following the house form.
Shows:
2:46
